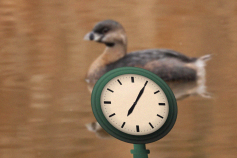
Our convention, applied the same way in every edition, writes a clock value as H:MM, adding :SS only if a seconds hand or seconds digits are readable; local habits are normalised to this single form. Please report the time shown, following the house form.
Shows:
7:05
